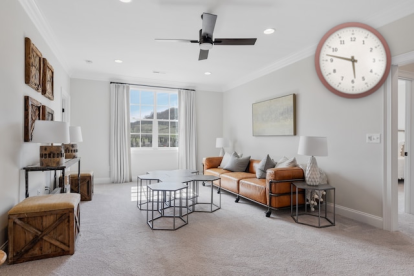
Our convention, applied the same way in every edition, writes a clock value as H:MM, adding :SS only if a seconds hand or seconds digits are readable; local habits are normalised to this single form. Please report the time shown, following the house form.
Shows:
5:47
